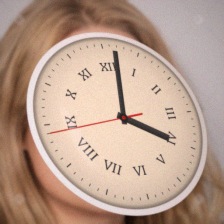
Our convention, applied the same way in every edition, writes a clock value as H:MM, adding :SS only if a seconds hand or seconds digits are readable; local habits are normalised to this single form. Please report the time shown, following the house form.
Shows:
4:01:44
